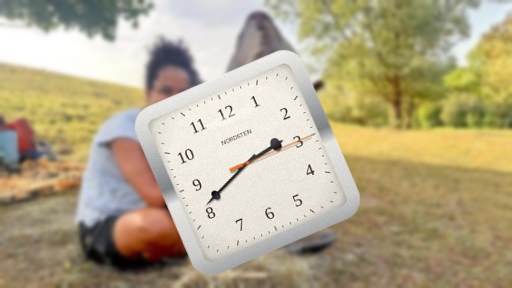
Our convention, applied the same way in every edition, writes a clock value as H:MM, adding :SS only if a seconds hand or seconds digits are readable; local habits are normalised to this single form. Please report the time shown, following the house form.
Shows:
2:41:15
